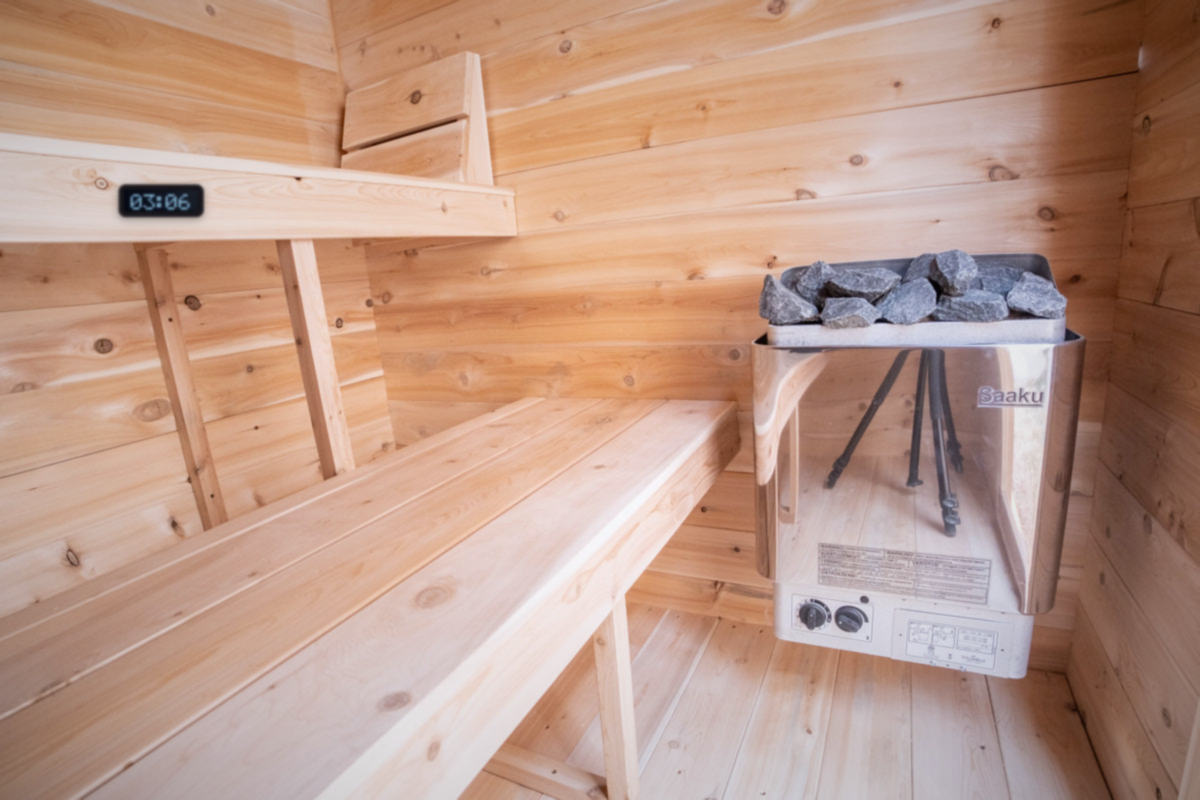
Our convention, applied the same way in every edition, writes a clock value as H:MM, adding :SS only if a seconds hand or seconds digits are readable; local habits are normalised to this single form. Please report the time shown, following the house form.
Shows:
3:06
